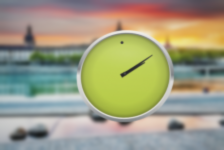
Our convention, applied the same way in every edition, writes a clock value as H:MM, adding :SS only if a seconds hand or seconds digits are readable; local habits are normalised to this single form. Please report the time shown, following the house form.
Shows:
2:10
